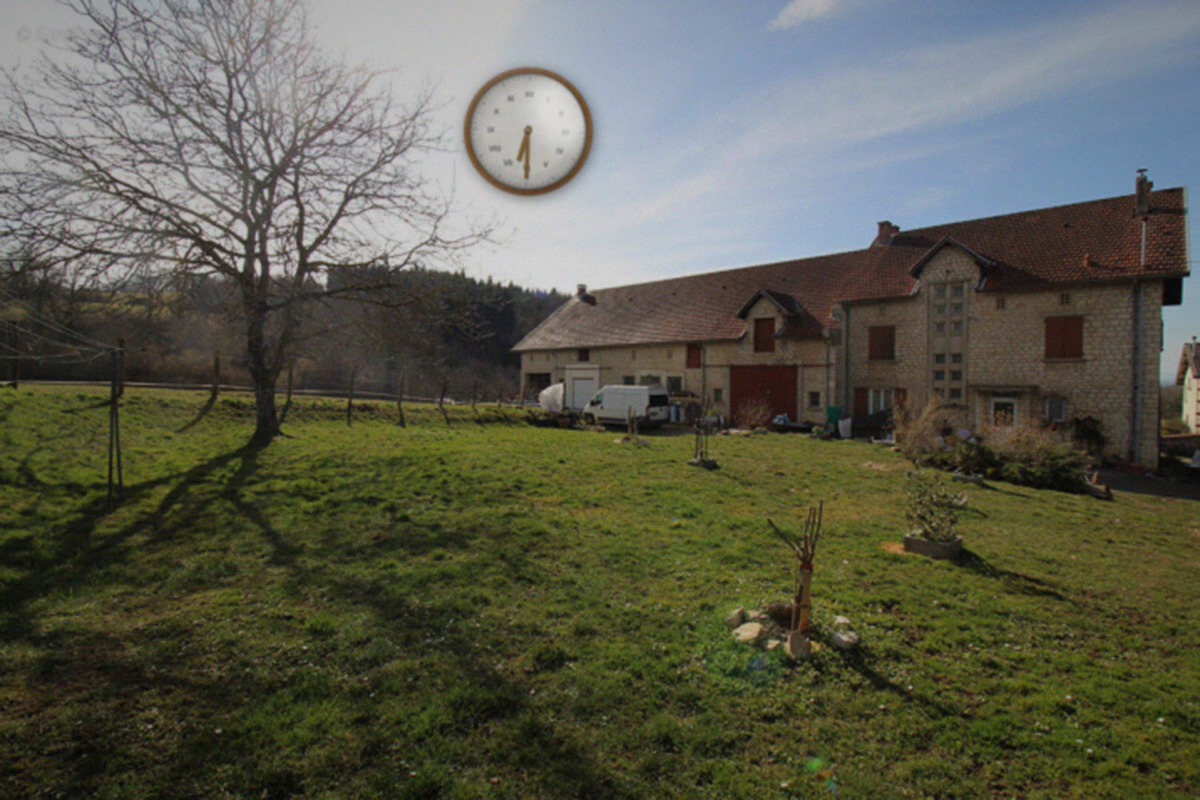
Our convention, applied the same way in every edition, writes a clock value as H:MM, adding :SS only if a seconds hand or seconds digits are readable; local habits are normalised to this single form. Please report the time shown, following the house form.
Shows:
6:30
